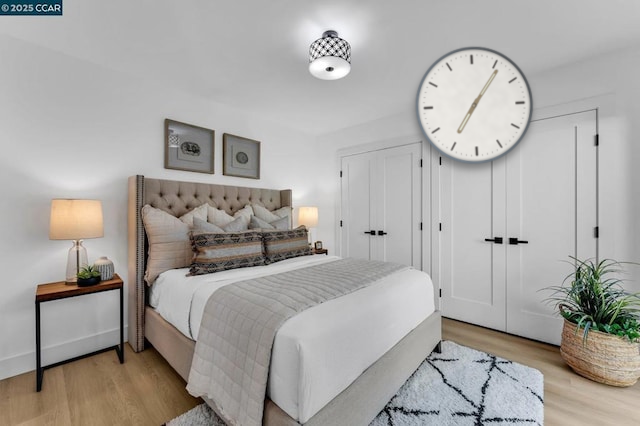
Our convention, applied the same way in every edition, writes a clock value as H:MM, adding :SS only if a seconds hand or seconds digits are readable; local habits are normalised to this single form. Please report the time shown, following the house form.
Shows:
7:06
